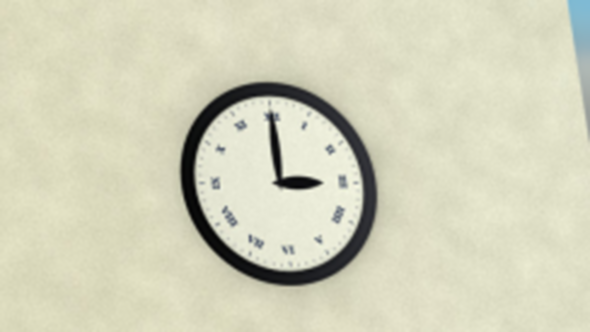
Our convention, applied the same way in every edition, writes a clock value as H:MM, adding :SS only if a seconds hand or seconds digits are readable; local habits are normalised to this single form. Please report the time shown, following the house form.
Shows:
3:00
